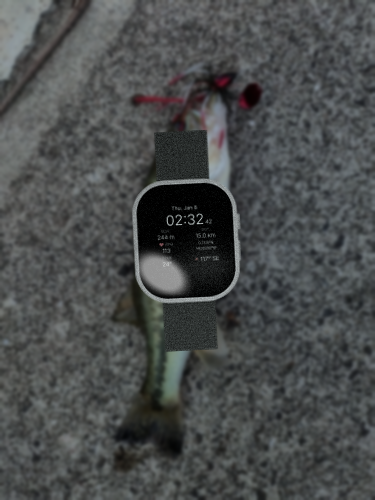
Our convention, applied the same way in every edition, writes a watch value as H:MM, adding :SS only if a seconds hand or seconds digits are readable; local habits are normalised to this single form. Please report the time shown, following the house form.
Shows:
2:32
